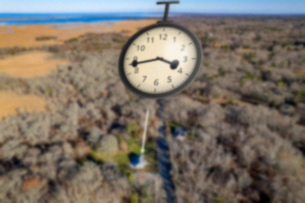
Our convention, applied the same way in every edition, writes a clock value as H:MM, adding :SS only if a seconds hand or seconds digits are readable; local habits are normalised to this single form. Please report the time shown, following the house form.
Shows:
3:43
